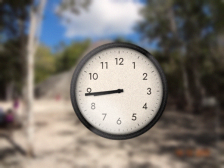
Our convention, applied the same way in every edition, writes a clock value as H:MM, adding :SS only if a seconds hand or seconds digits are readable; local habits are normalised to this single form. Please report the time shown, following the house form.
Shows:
8:44
